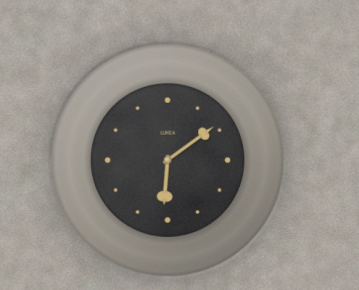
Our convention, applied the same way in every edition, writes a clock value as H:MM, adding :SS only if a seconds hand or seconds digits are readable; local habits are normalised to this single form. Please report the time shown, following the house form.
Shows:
6:09
